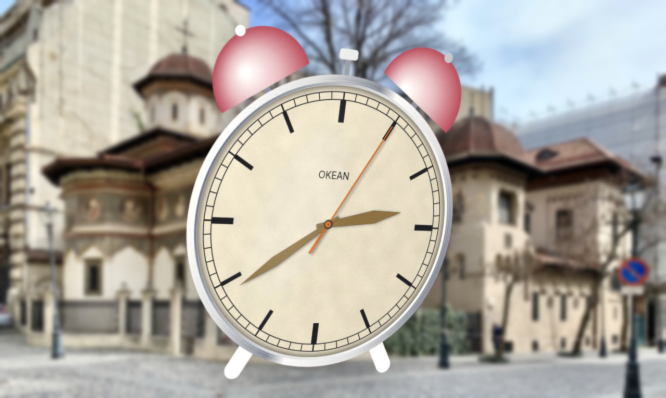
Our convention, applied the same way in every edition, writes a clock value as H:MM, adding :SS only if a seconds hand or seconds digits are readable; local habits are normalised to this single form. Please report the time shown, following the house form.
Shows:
2:39:05
